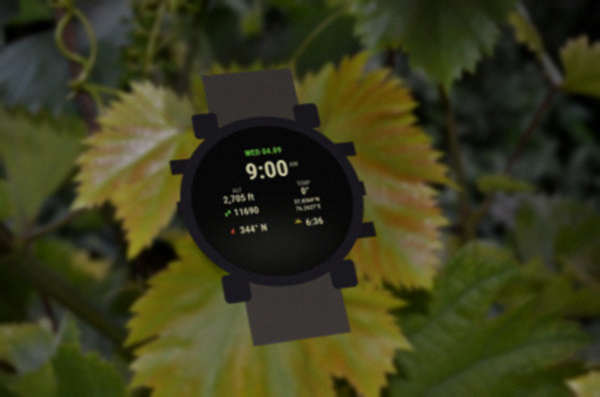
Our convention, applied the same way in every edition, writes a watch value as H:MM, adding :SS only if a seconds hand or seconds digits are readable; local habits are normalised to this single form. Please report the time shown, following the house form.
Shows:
9:00
